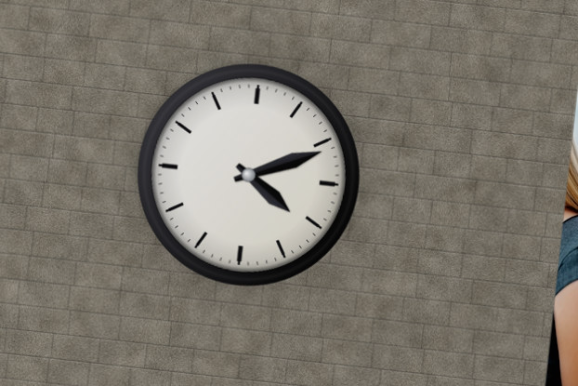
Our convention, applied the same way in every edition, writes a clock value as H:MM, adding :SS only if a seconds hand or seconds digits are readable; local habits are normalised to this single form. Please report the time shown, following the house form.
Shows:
4:11
